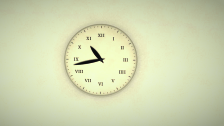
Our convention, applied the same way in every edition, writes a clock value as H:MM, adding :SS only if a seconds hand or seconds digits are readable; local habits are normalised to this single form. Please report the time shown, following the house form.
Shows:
10:43
